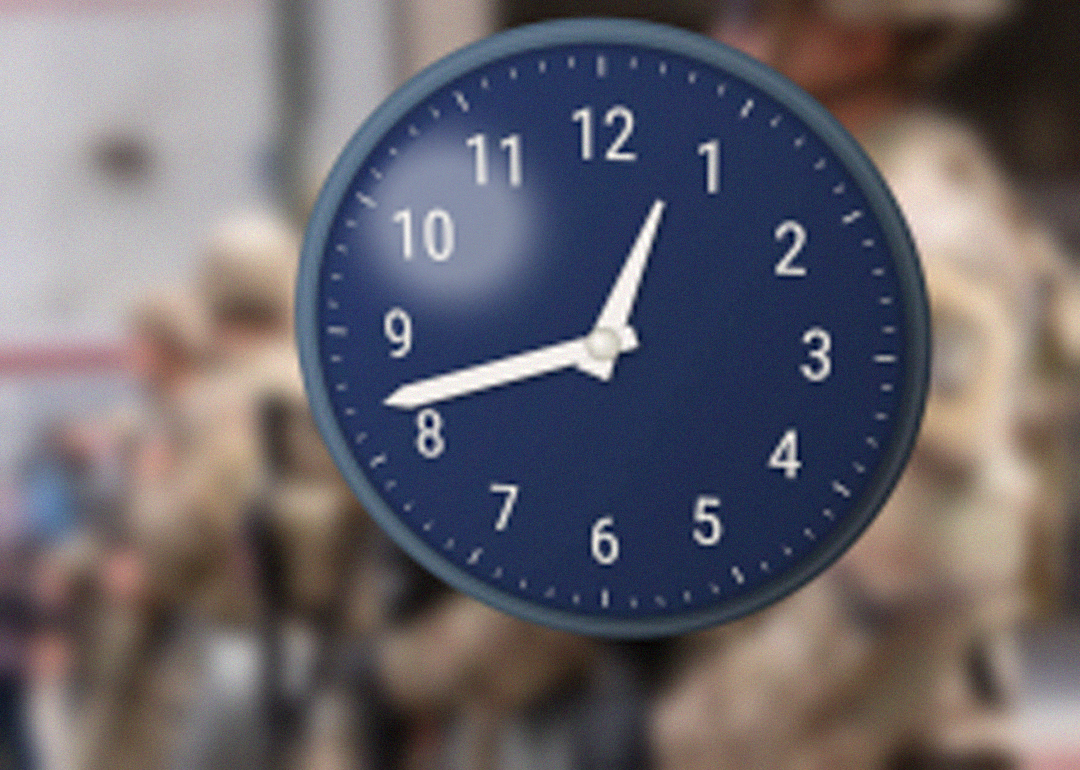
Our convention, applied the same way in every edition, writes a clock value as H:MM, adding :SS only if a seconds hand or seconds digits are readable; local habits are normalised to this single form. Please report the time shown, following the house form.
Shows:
12:42
